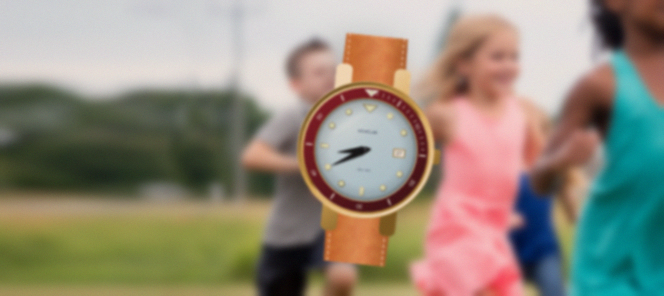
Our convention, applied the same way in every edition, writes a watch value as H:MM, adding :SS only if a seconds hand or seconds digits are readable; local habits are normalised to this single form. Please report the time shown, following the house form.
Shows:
8:40
